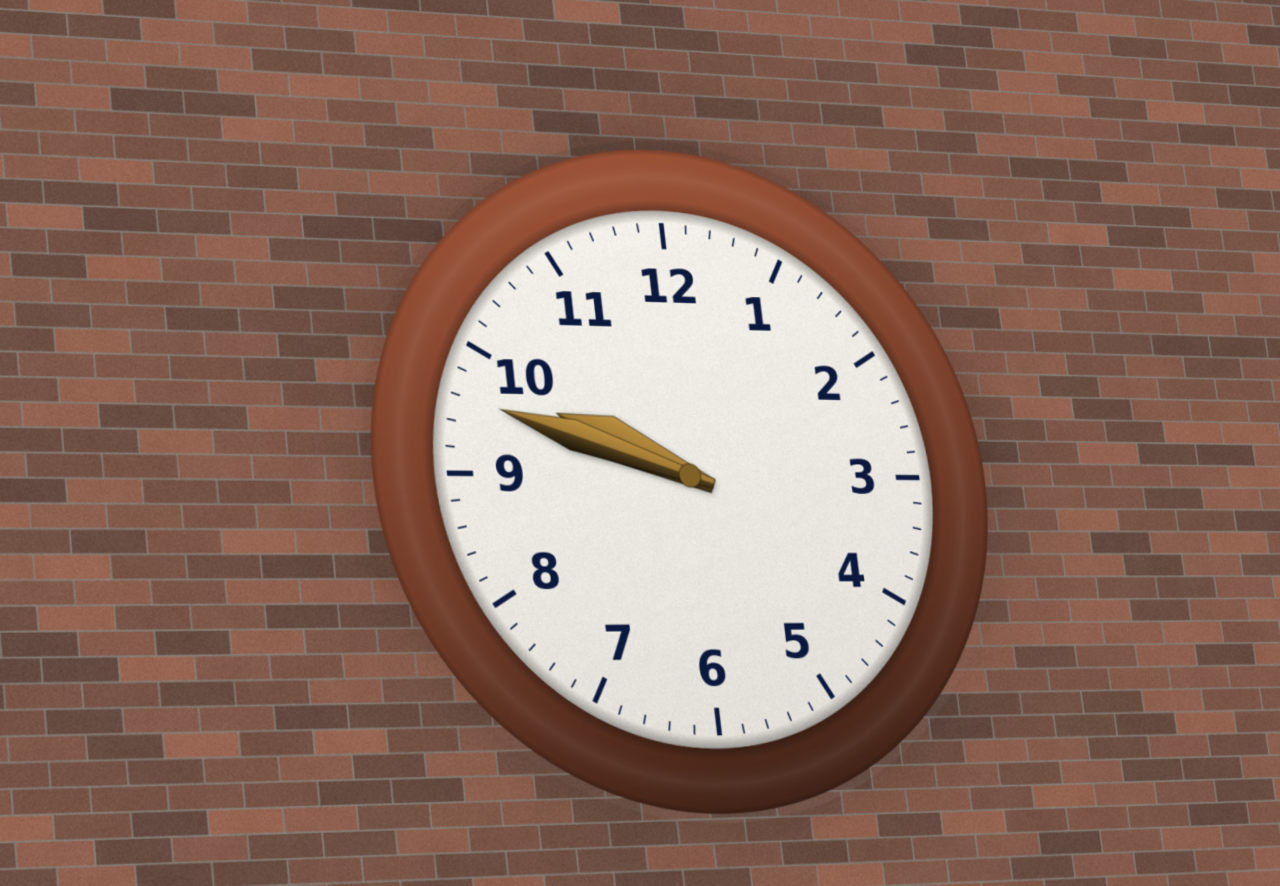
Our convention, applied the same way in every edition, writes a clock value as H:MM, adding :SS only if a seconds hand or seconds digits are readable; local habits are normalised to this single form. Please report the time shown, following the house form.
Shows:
9:48
